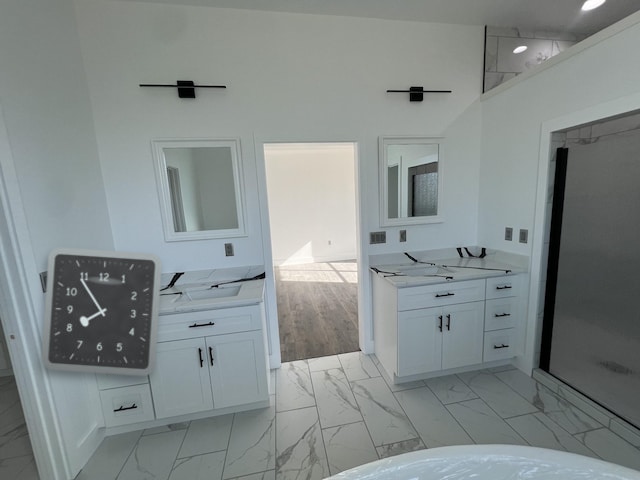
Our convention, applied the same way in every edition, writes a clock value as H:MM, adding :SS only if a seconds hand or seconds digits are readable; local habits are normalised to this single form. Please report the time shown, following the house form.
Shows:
7:54
